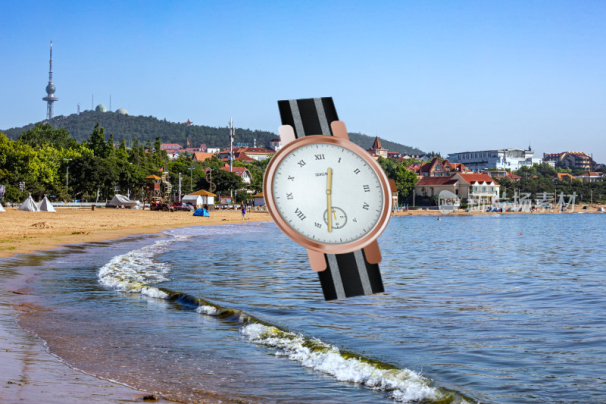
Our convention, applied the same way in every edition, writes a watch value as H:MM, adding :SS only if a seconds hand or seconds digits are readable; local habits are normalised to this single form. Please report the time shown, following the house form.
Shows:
12:32
